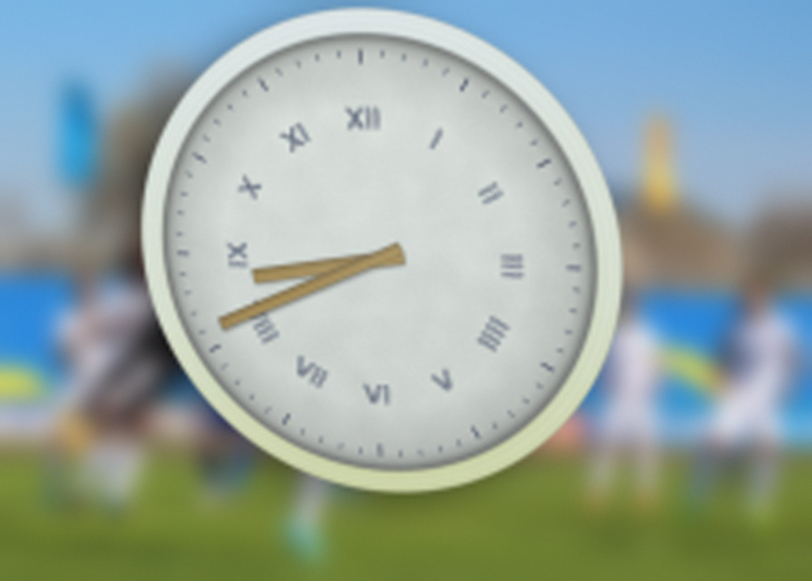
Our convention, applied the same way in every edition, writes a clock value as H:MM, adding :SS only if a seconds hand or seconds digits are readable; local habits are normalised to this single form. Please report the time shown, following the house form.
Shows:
8:41
